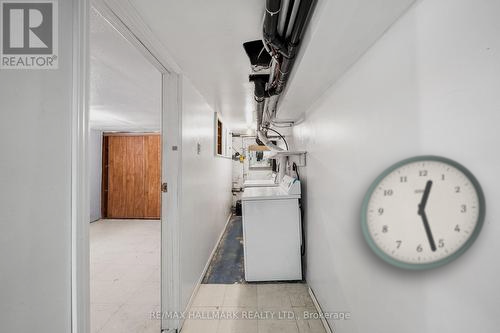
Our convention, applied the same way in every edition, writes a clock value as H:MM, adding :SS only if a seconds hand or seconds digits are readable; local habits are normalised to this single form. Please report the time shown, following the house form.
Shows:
12:27
